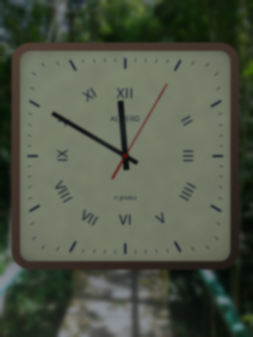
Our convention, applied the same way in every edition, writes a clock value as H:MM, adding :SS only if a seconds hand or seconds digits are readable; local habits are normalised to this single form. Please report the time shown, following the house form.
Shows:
11:50:05
